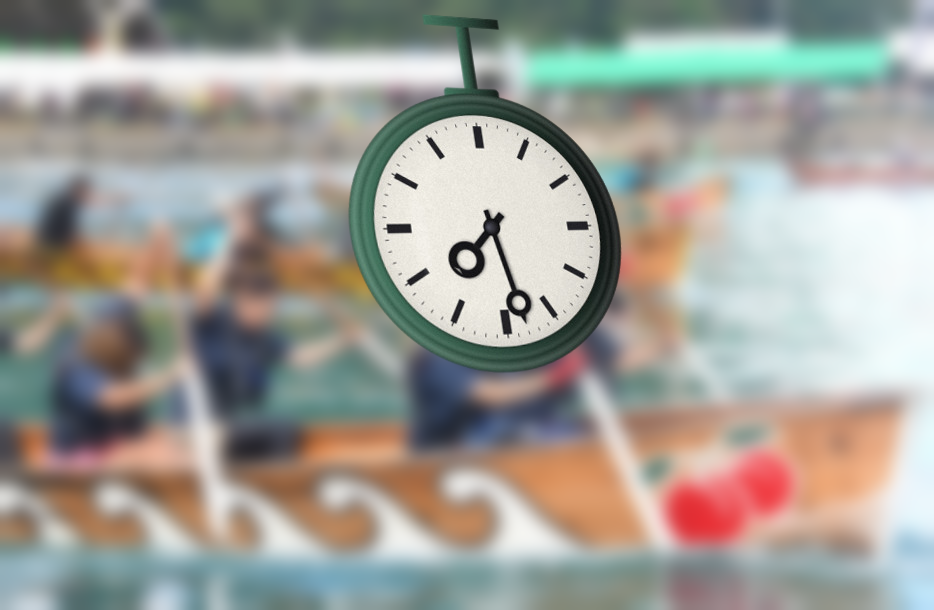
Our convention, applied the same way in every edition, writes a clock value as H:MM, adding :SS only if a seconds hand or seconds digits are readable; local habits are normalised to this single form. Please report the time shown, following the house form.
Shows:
7:28
